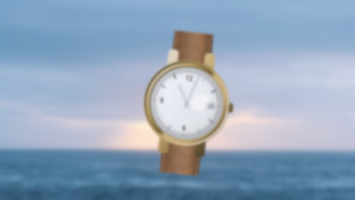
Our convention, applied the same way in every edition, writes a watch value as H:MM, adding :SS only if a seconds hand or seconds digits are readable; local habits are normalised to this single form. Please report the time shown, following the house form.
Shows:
11:03
